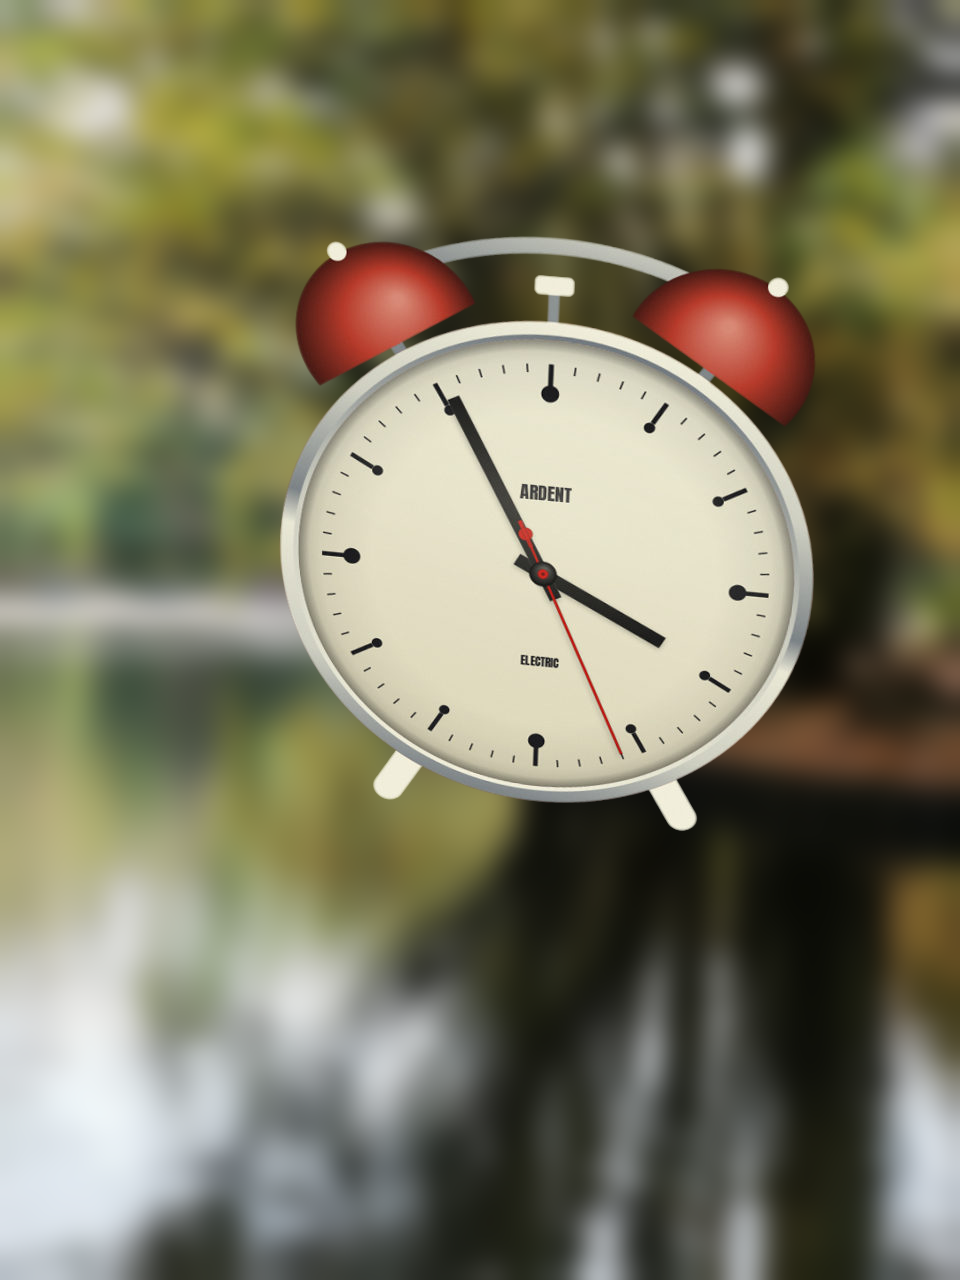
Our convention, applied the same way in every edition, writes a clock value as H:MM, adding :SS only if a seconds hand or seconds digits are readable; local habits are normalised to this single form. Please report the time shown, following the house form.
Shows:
3:55:26
